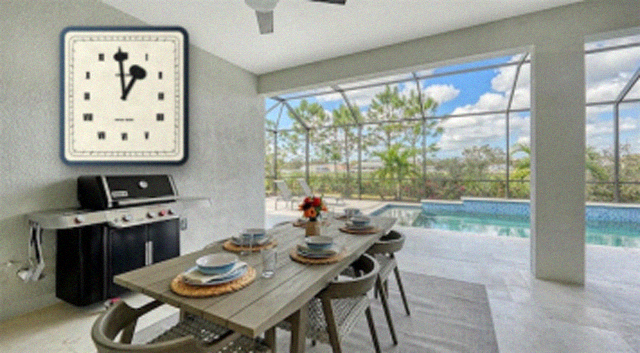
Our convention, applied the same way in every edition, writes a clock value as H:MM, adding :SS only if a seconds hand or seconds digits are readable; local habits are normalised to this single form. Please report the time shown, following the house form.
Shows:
12:59
